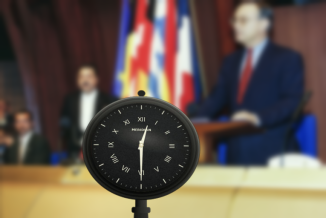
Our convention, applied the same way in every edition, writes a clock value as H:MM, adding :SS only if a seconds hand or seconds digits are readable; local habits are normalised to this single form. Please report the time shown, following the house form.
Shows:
12:30
